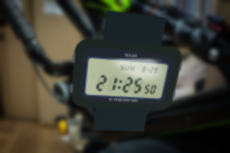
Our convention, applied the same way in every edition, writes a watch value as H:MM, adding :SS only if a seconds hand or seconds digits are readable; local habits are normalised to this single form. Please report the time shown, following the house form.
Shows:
21:25:50
